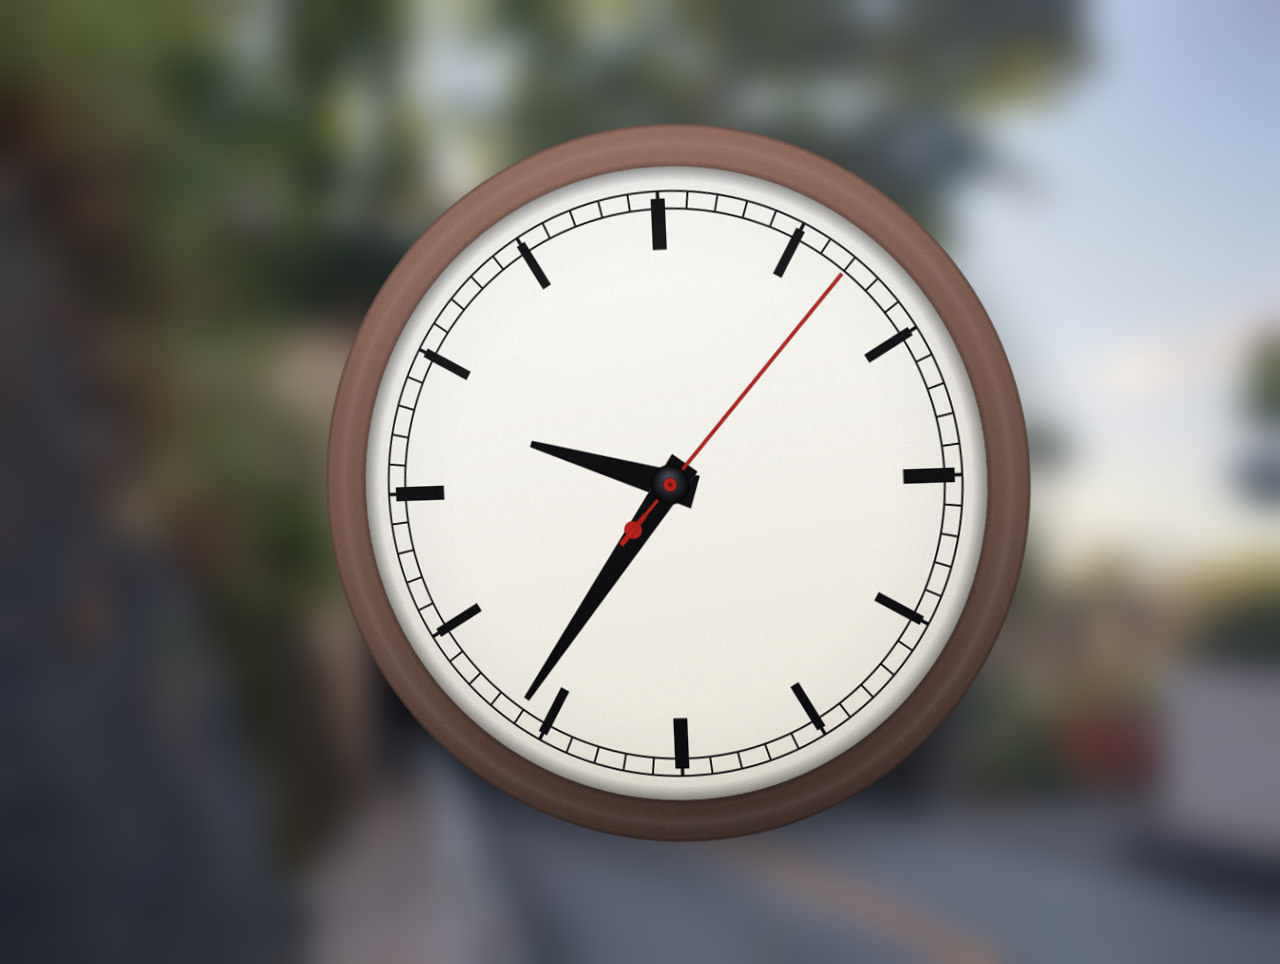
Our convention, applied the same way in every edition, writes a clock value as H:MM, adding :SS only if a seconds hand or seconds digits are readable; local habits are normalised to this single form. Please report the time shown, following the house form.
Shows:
9:36:07
